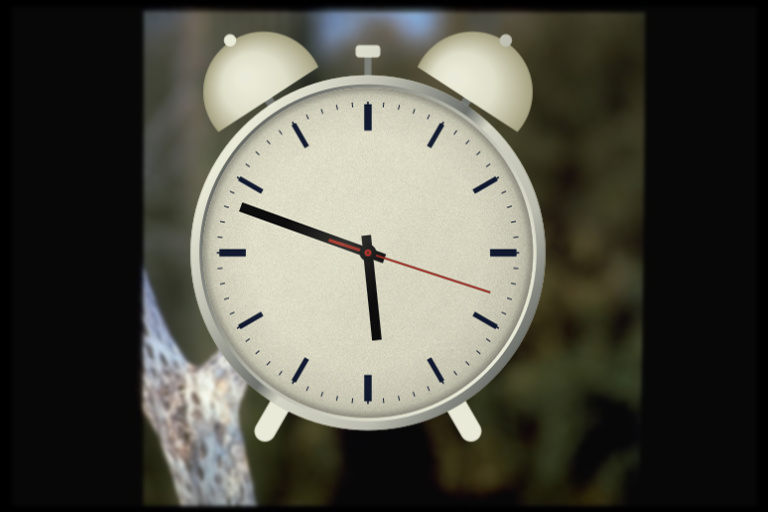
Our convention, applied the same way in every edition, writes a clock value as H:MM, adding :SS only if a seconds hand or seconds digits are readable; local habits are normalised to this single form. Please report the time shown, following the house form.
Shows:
5:48:18
